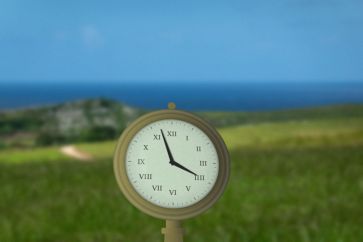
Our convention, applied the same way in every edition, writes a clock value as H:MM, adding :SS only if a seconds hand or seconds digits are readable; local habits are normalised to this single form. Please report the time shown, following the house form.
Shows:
3:57
